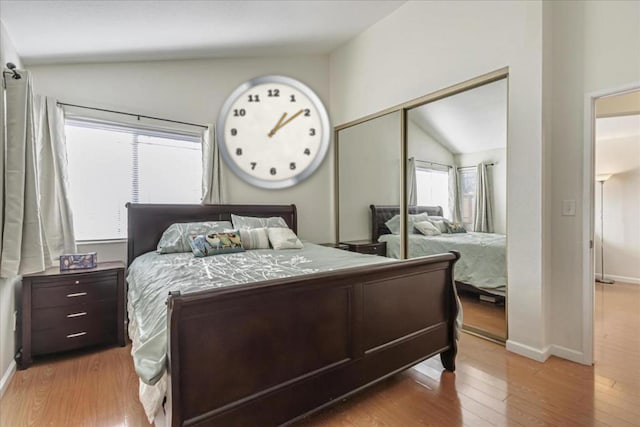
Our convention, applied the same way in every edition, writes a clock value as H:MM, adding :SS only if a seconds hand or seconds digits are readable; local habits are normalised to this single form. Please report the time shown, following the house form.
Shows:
1:09
